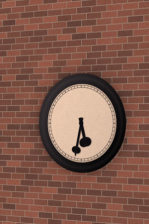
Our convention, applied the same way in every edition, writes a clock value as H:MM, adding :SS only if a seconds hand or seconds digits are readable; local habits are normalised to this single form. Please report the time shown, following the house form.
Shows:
5:32
